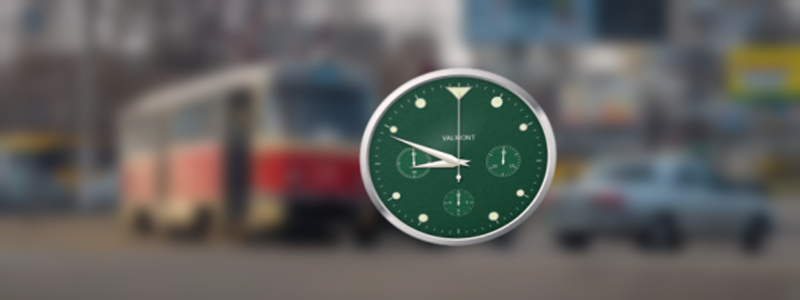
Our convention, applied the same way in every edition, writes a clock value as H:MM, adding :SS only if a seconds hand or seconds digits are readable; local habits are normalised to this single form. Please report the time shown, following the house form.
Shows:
8:49
